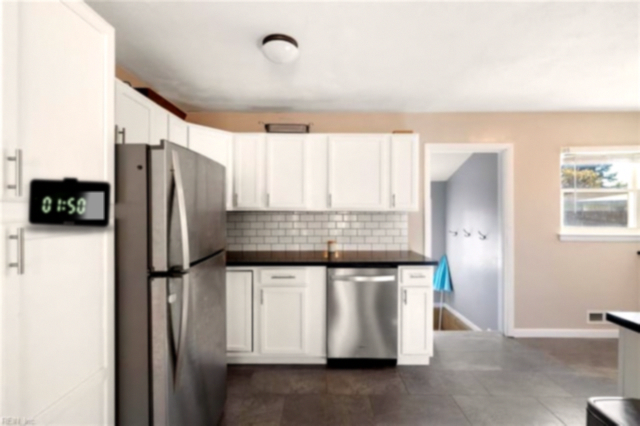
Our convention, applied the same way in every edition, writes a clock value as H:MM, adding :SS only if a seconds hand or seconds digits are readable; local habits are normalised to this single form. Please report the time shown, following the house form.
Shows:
1:50
